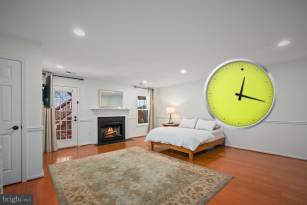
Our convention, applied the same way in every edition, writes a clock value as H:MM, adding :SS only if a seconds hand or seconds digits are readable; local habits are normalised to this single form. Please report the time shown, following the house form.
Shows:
12:17
